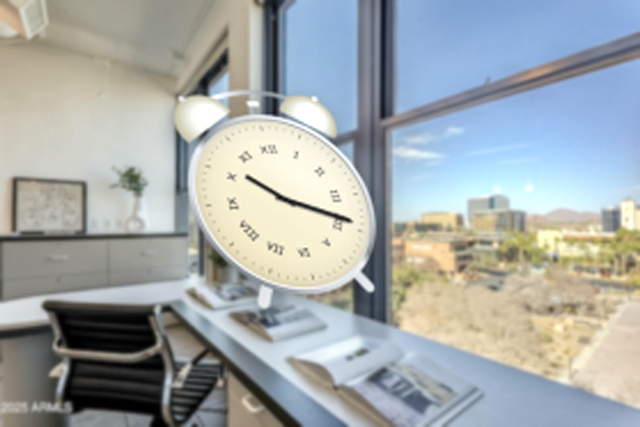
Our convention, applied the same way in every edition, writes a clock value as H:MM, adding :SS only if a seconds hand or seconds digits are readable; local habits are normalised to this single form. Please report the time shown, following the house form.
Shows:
10:19
